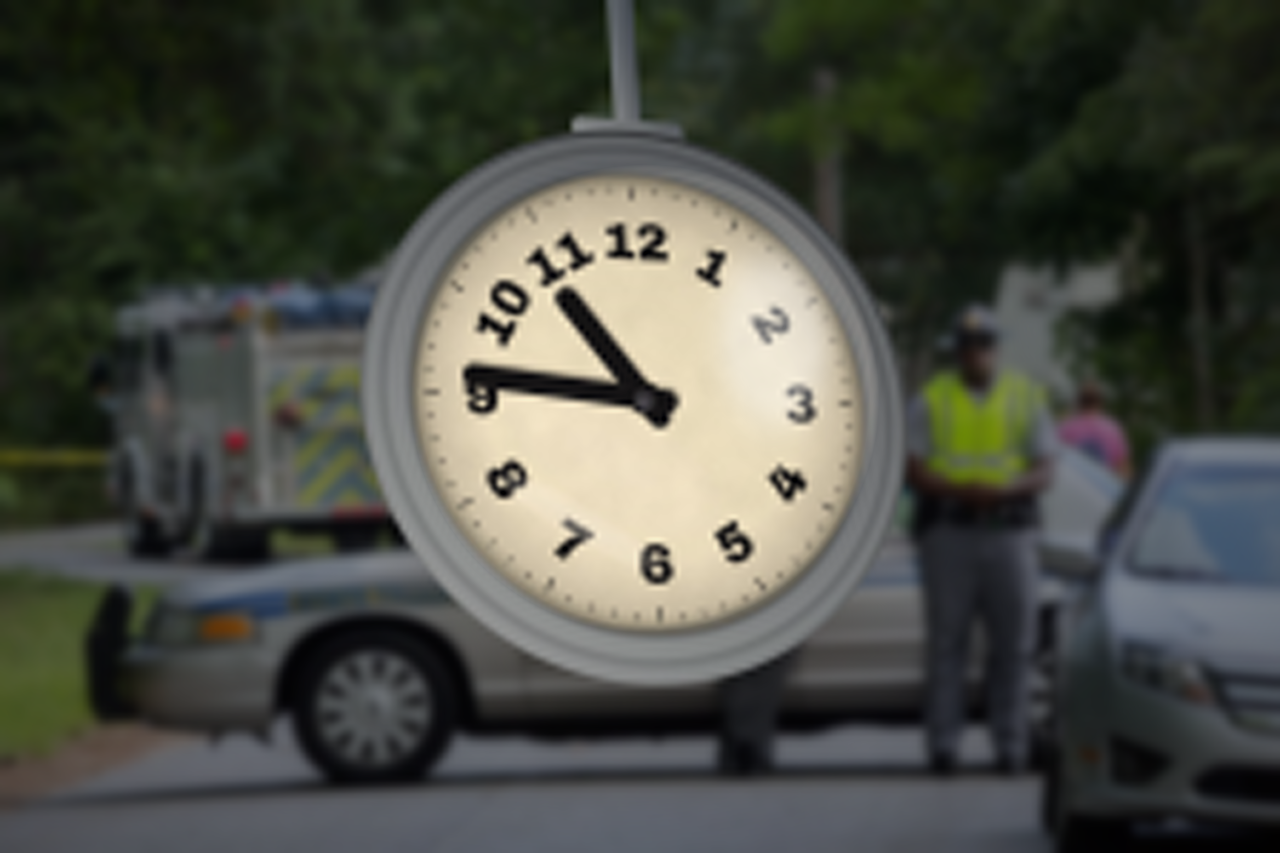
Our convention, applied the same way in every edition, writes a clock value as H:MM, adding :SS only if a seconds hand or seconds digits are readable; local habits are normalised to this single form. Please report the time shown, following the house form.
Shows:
10:46
